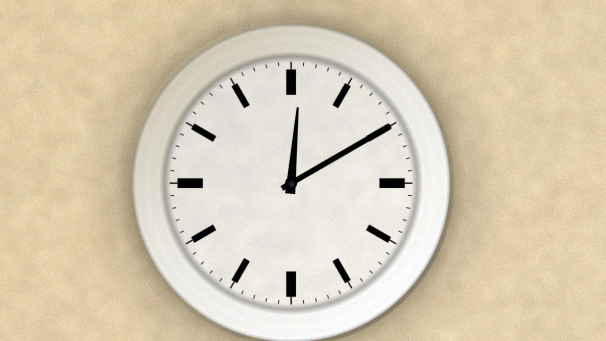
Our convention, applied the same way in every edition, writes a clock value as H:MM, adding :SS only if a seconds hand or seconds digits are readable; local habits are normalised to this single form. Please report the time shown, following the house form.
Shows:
12:10
